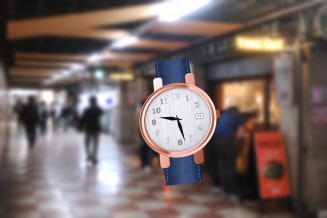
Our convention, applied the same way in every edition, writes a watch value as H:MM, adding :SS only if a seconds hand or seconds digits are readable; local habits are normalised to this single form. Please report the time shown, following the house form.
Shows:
9:28
